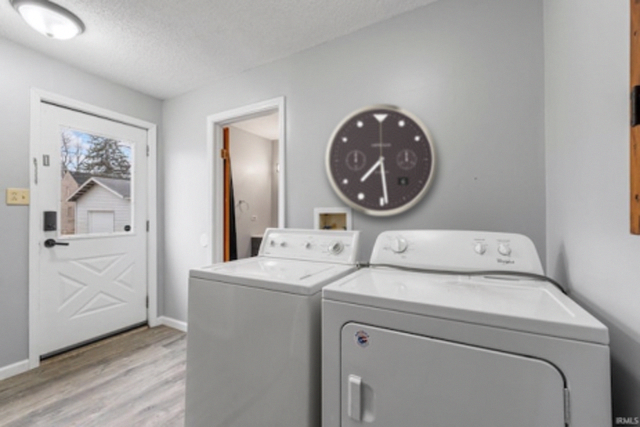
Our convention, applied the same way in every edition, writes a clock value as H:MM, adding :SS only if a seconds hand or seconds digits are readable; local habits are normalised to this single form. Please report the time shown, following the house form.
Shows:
7:29
